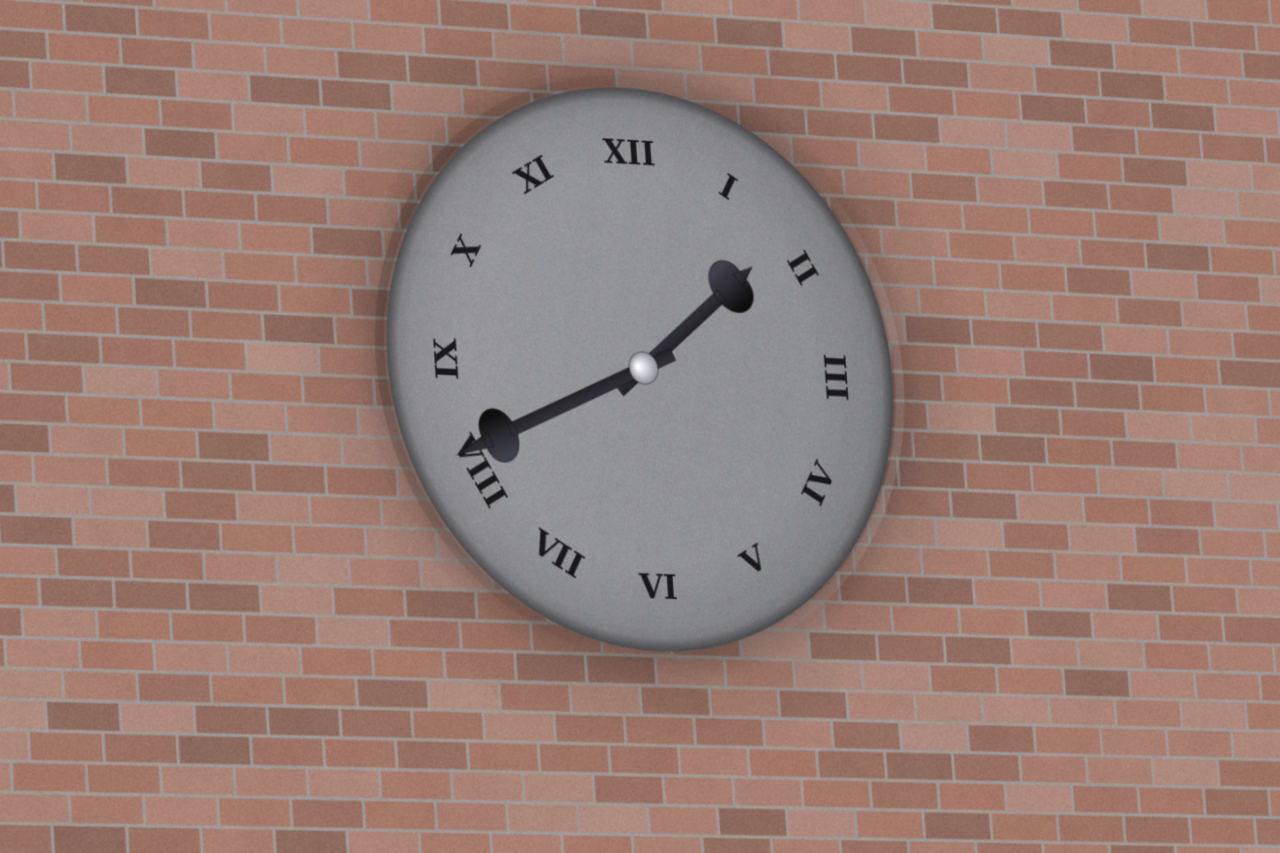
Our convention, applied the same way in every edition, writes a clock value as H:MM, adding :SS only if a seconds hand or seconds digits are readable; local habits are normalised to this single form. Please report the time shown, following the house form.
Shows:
1:41
